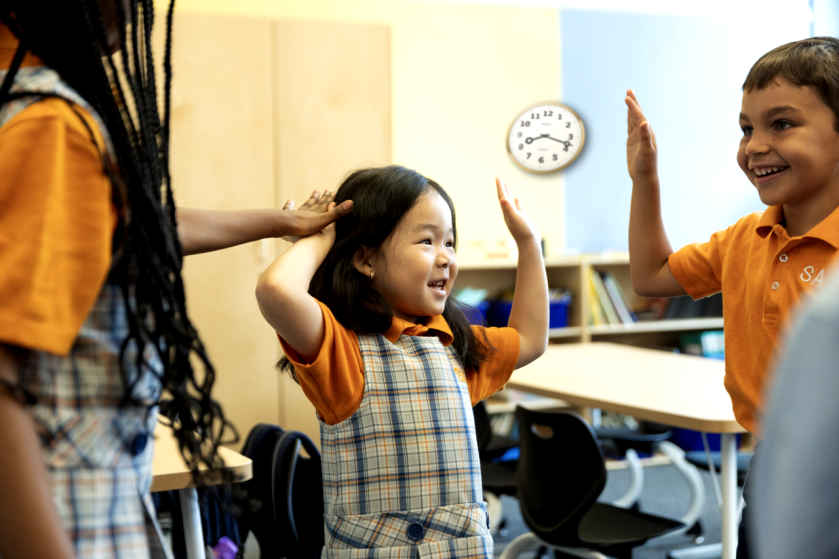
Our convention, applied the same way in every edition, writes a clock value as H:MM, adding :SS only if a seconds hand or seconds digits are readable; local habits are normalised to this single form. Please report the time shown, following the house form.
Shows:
8:18
